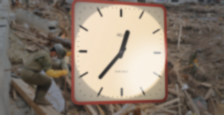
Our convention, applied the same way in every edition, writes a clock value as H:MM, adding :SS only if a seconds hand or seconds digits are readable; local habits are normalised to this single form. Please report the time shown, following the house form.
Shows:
12:37
